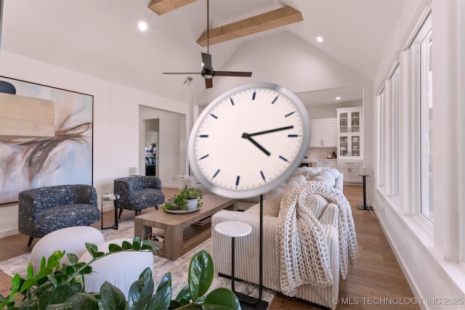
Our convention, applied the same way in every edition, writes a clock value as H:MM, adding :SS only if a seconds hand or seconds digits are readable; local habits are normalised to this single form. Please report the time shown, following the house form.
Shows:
4:13
